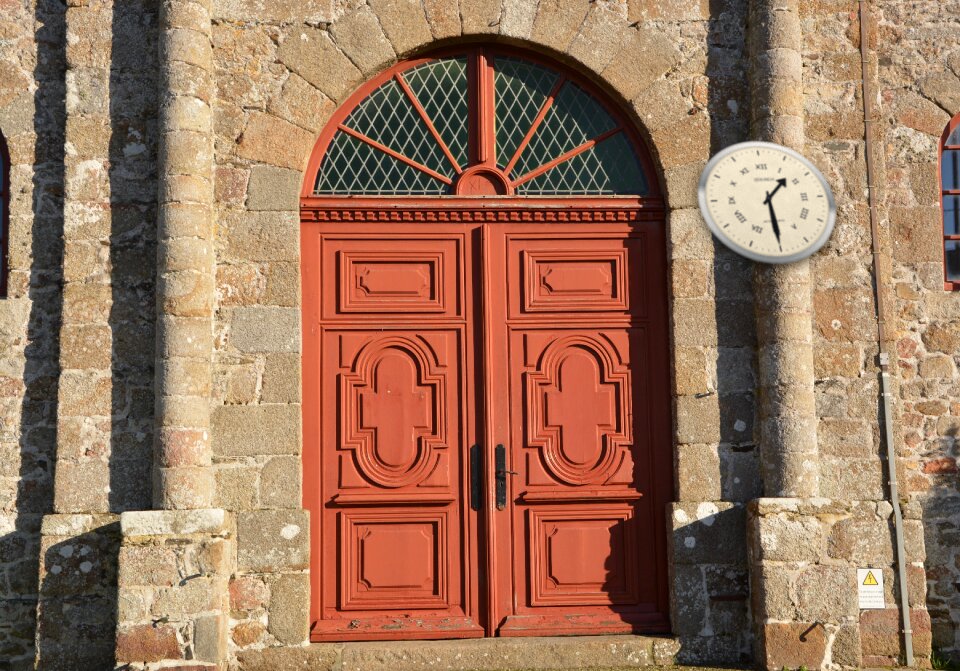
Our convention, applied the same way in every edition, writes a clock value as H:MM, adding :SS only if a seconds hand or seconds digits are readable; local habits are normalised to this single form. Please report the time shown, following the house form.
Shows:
1:30
